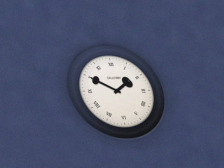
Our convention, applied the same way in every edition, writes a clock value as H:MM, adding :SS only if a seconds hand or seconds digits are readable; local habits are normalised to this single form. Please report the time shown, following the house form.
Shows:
1:50
